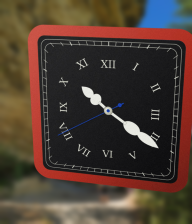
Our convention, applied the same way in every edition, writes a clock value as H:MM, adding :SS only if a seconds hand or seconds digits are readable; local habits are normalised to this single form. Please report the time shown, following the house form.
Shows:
10:20:40
